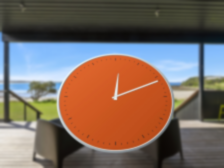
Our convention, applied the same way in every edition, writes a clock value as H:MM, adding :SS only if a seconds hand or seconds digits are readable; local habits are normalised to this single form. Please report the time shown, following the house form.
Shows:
12:11
